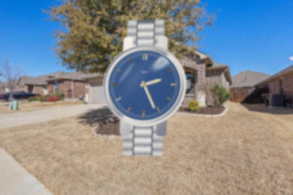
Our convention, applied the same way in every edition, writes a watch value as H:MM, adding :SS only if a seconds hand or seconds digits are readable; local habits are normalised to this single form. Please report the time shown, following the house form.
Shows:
2:26
